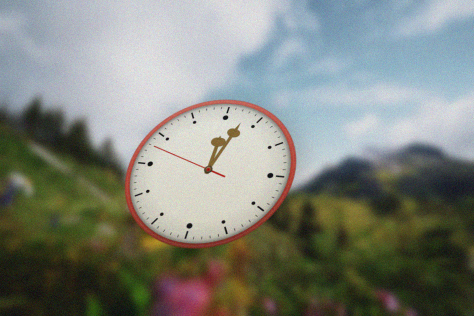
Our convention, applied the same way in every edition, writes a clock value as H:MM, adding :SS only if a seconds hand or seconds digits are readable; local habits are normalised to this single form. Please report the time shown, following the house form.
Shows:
12:02:48
